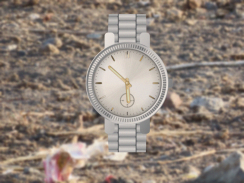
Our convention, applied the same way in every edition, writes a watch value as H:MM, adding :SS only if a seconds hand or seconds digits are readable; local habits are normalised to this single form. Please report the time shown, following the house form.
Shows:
5:52
